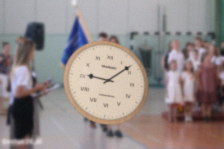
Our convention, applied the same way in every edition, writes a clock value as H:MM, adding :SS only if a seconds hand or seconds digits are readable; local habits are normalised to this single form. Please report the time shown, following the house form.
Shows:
9:08
